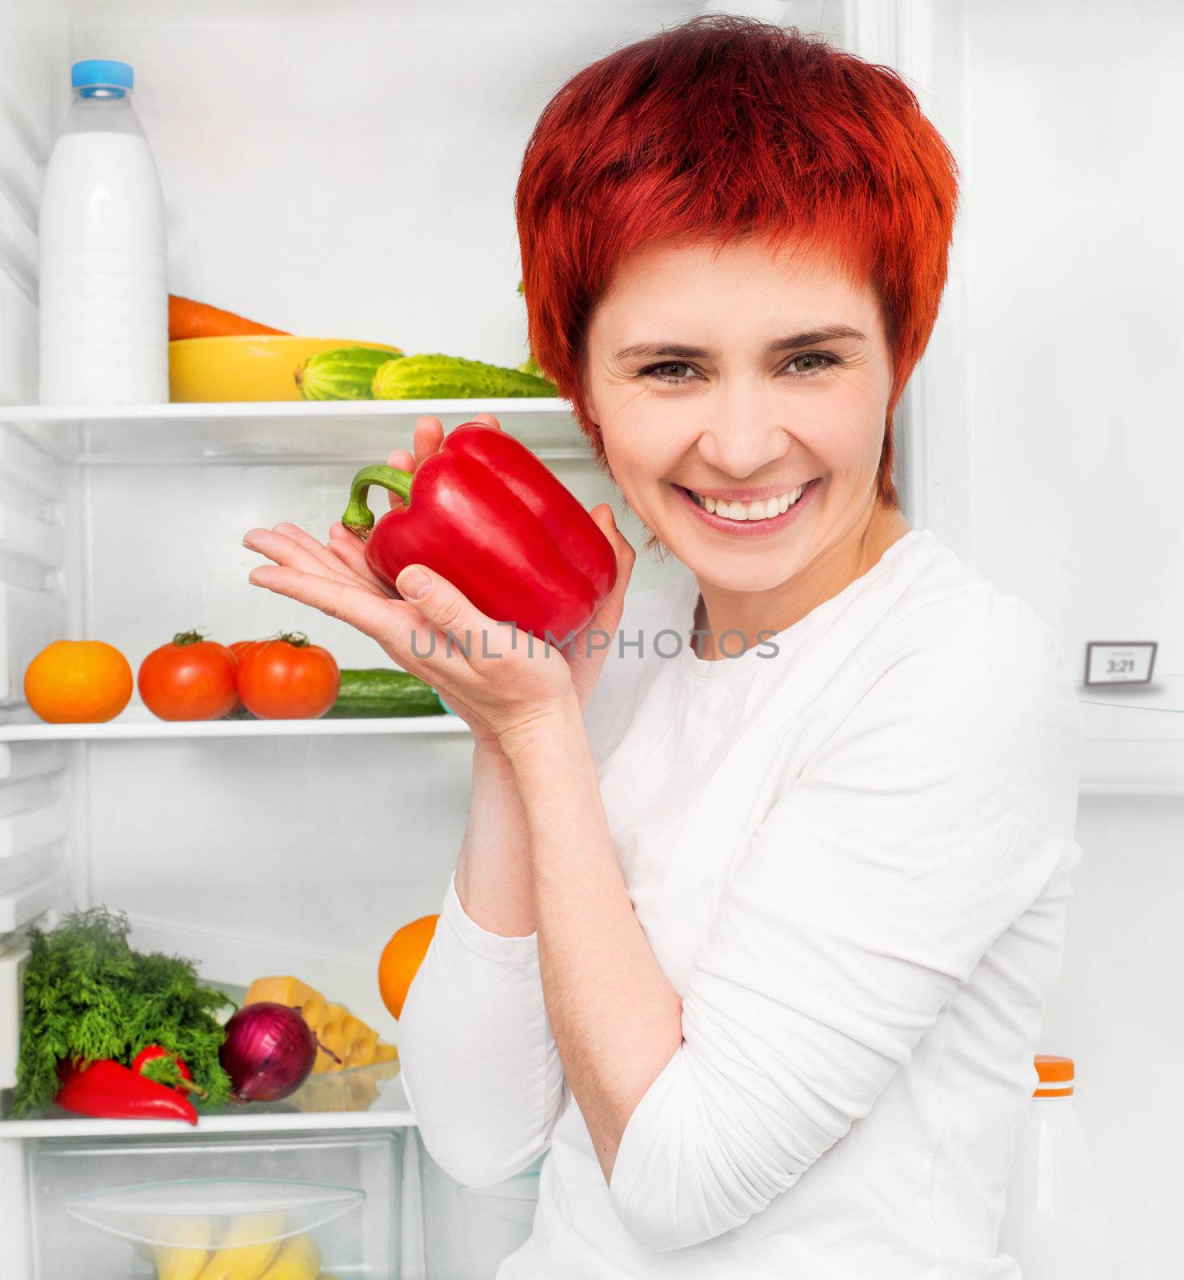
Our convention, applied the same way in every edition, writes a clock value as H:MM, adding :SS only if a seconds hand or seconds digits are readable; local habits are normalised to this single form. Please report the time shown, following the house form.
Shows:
3:21
